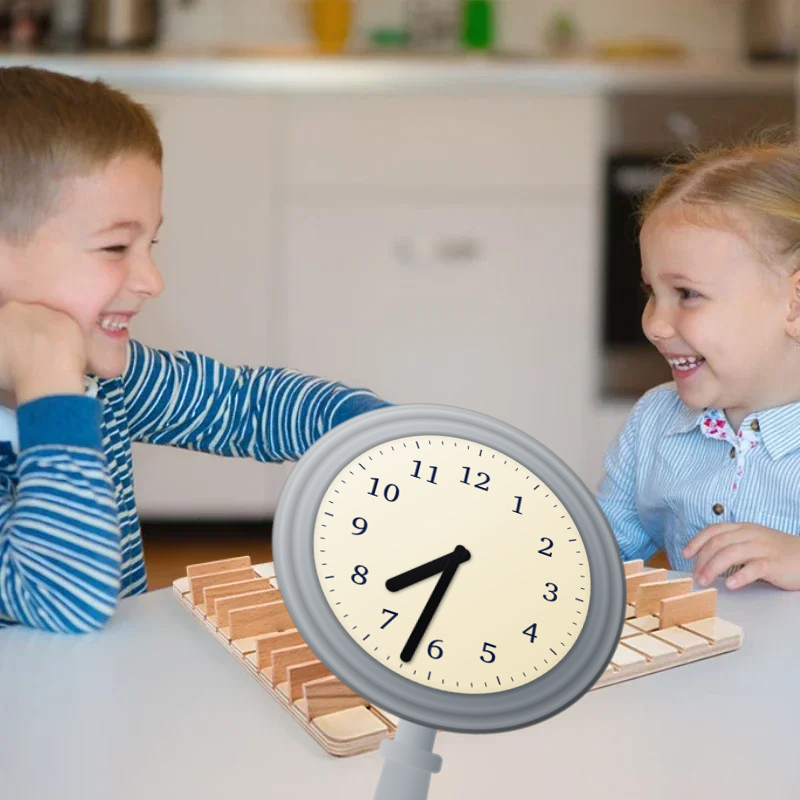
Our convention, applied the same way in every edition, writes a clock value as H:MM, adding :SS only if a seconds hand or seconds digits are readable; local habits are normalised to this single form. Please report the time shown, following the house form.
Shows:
7:32
